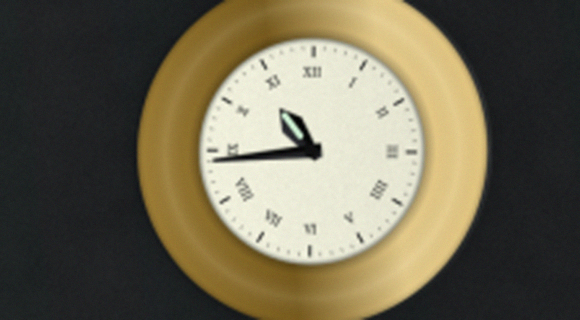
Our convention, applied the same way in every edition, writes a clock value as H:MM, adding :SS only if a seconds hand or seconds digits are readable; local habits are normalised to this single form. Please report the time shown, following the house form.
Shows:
10:44
